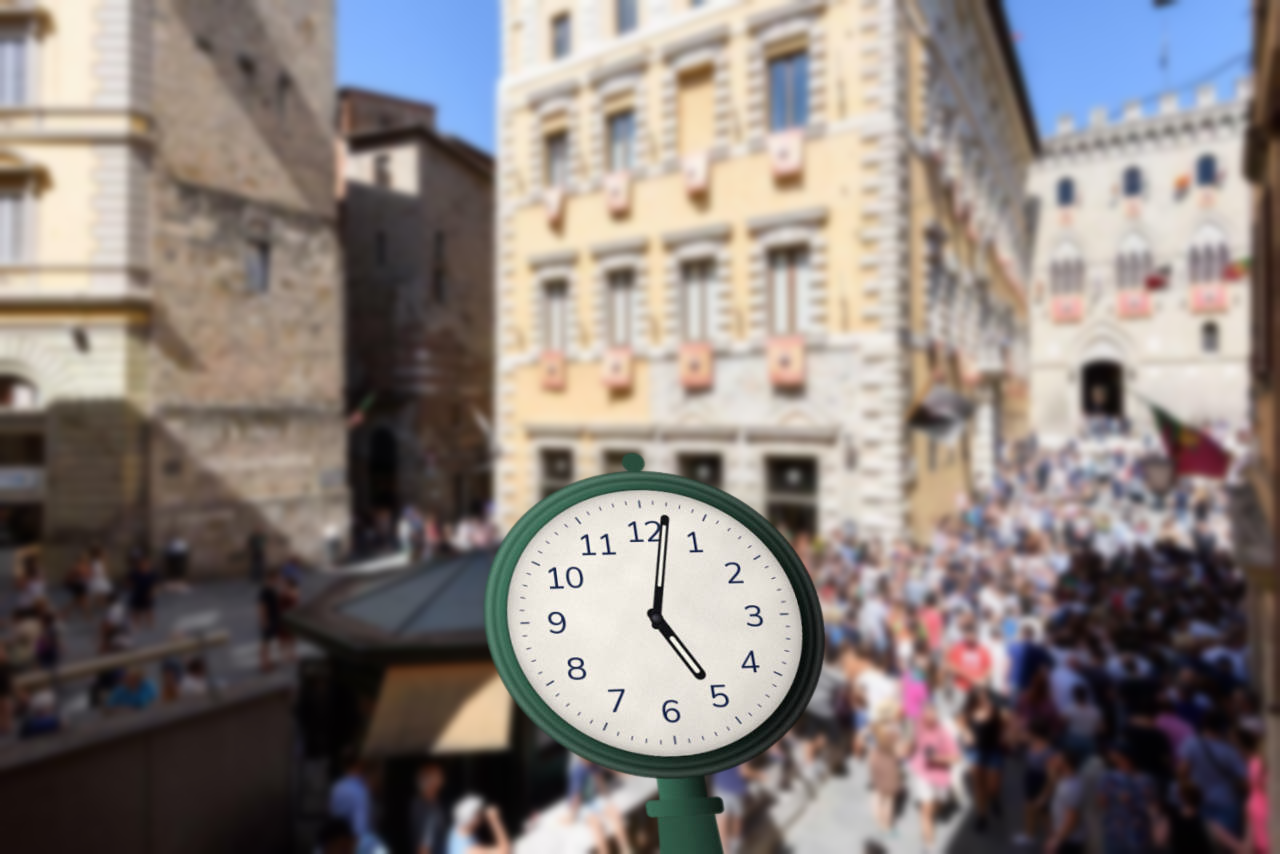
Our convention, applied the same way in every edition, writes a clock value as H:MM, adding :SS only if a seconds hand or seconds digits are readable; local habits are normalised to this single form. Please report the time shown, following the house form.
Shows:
5:02
